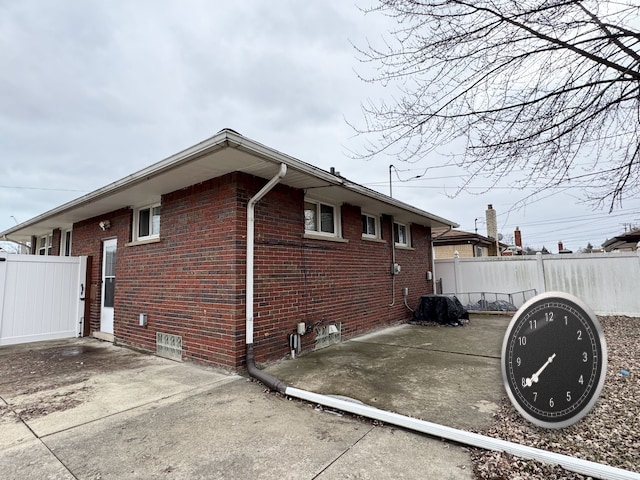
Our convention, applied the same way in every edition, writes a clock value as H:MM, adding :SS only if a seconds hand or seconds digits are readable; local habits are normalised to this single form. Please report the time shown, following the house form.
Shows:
7:39
